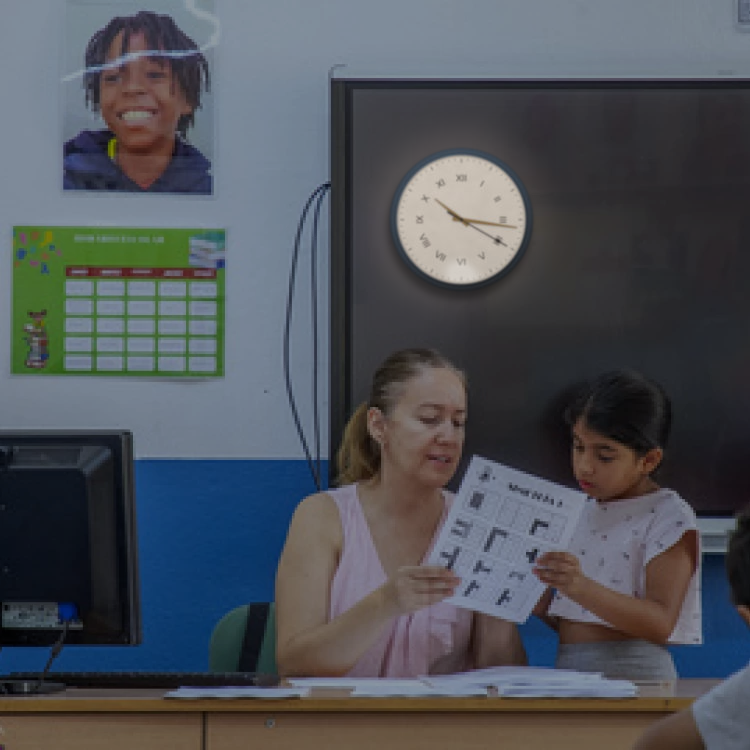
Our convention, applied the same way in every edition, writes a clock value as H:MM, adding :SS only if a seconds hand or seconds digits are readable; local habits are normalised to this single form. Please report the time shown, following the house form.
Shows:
10:16:20
